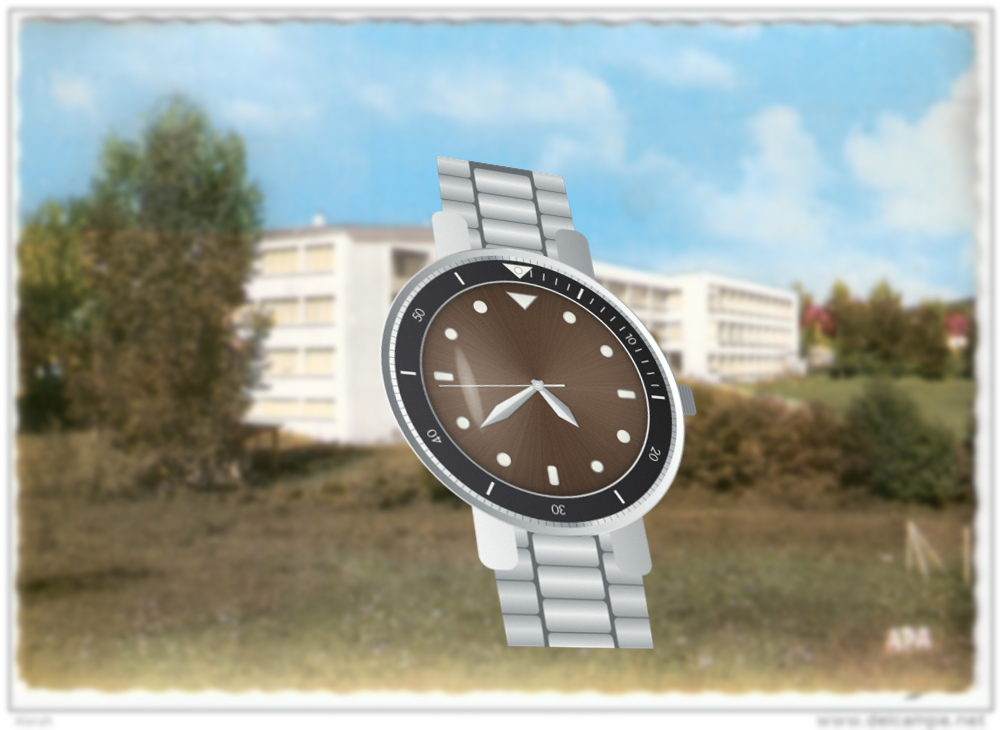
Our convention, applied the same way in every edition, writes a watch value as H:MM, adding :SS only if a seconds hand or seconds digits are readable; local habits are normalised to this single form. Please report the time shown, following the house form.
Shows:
4:38:44
